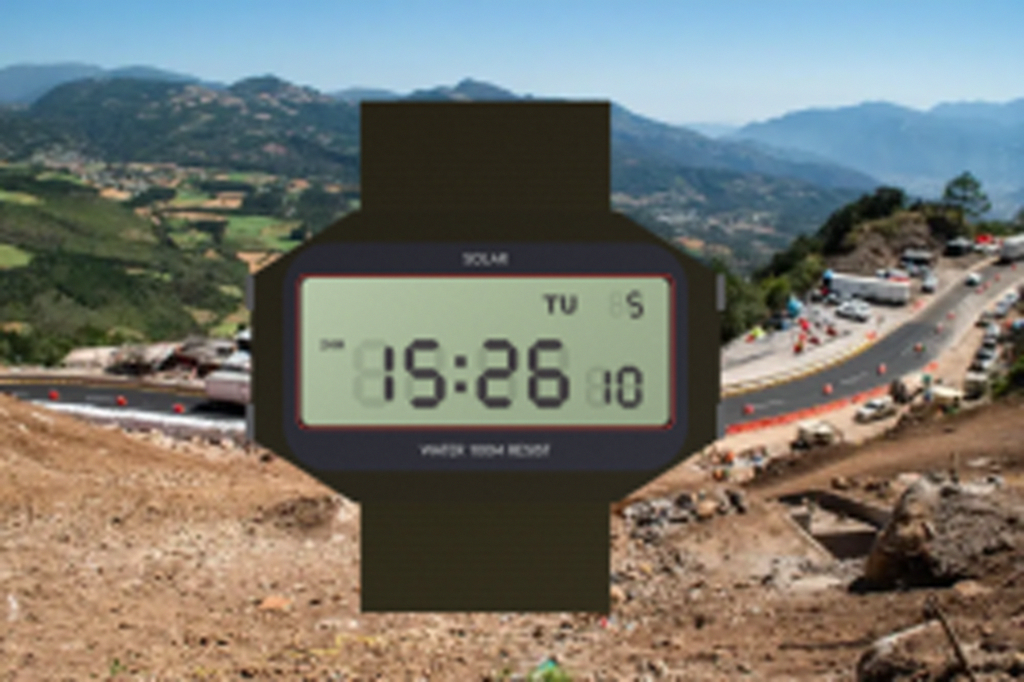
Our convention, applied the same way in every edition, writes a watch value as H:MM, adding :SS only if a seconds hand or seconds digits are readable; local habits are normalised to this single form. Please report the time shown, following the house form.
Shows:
15:26:10
